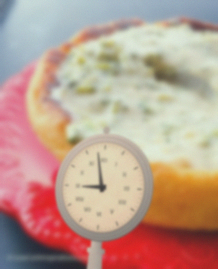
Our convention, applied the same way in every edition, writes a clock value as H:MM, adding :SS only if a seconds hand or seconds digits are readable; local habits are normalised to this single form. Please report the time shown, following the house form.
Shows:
8:58
